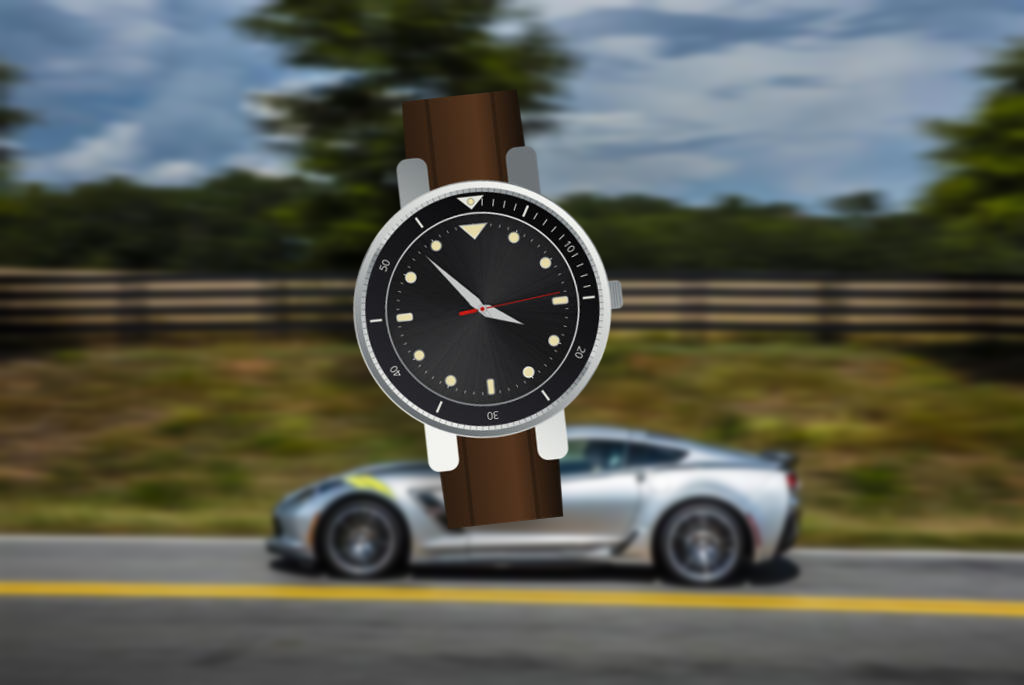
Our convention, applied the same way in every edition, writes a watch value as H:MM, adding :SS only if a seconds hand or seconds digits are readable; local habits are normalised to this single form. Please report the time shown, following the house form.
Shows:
3:53:14
